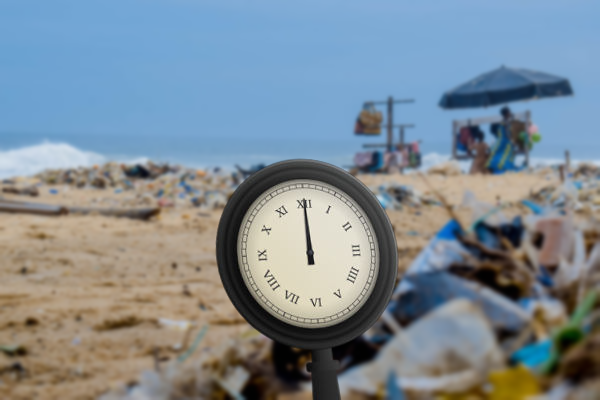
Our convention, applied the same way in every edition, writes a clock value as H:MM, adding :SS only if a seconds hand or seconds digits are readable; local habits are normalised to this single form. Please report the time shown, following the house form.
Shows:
12:00
